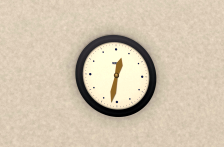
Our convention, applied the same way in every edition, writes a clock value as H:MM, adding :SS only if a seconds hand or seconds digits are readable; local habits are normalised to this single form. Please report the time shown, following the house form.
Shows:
12:32
